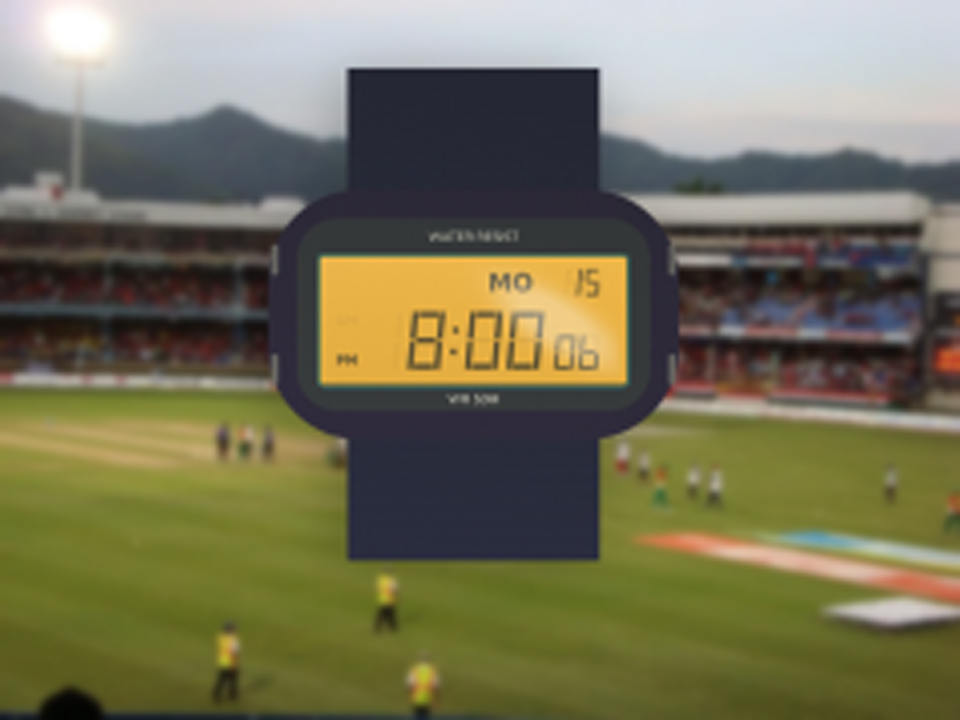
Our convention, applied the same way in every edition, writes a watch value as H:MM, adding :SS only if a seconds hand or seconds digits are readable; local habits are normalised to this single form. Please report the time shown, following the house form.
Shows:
8:00:06
